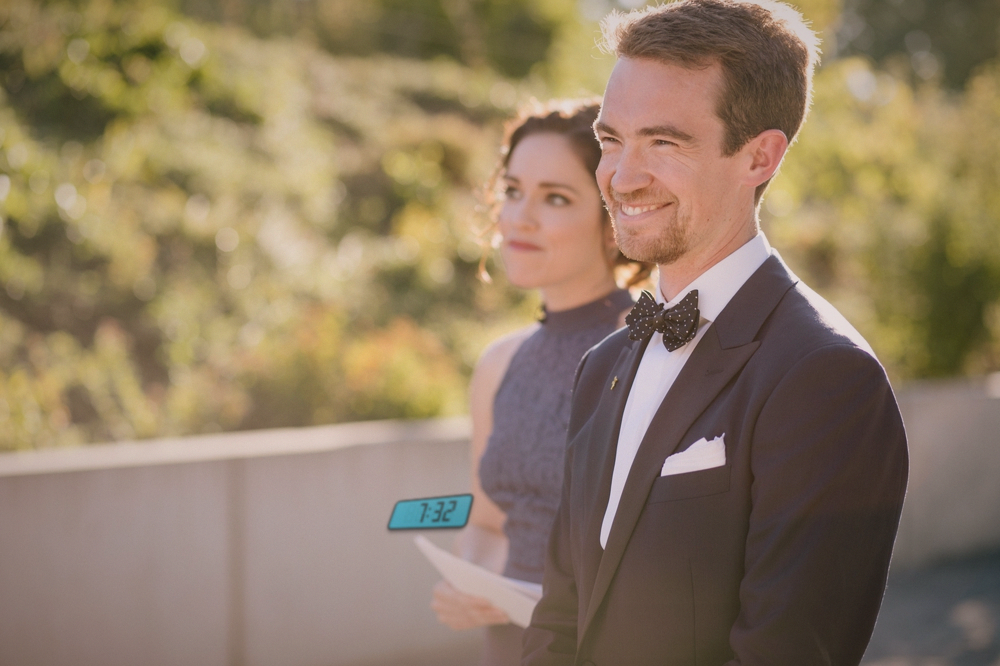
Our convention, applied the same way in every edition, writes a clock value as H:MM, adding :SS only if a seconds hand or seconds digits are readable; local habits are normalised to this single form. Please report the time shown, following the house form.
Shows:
7:32
